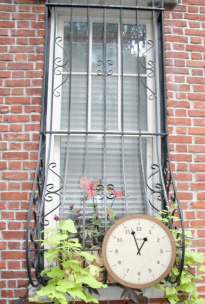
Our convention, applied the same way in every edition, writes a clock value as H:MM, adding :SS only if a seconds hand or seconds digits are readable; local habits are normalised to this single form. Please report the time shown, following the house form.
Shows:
12:57
